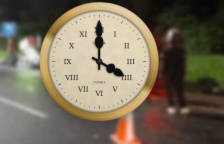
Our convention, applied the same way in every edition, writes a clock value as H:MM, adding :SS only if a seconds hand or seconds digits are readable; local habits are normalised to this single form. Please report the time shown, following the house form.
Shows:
4:00
